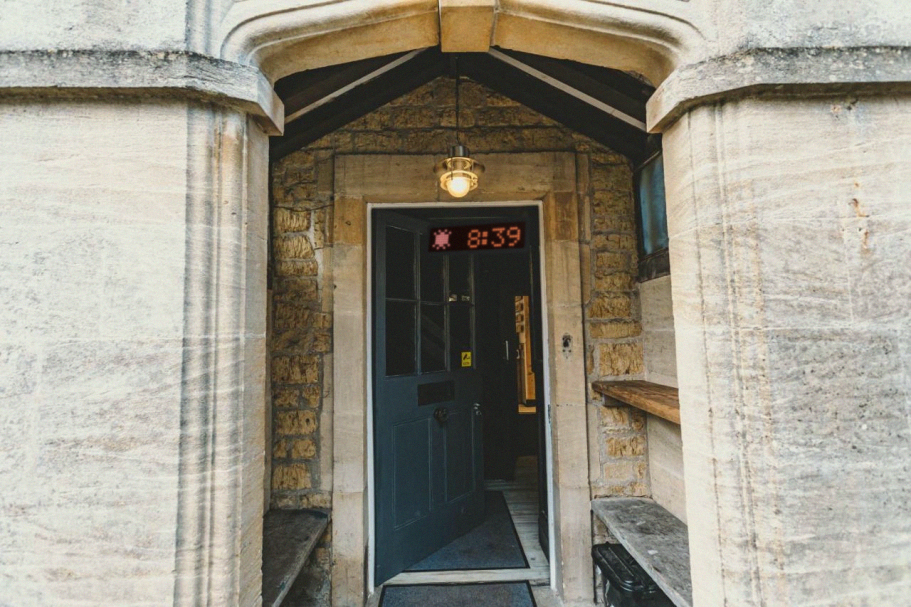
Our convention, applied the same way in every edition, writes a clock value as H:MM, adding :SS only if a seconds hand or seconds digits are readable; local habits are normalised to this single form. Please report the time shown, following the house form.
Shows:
8:39
